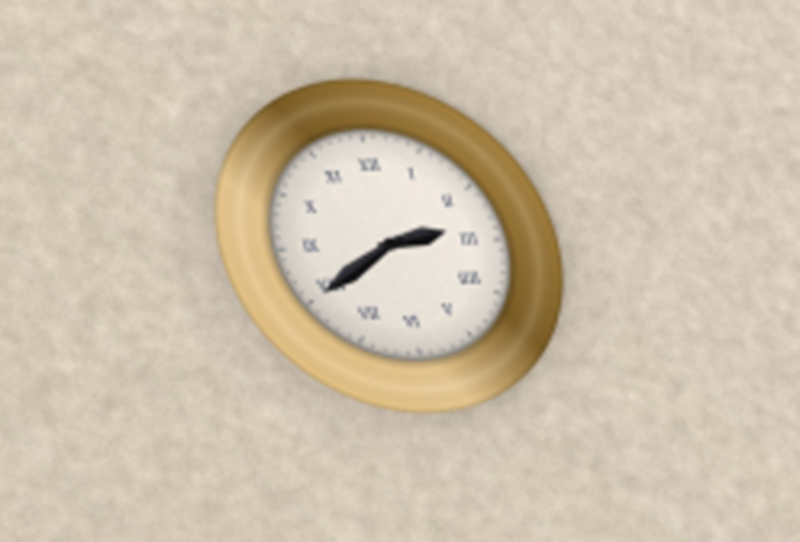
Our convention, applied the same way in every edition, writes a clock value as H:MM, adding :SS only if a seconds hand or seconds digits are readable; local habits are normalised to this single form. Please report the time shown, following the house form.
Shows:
2:40
